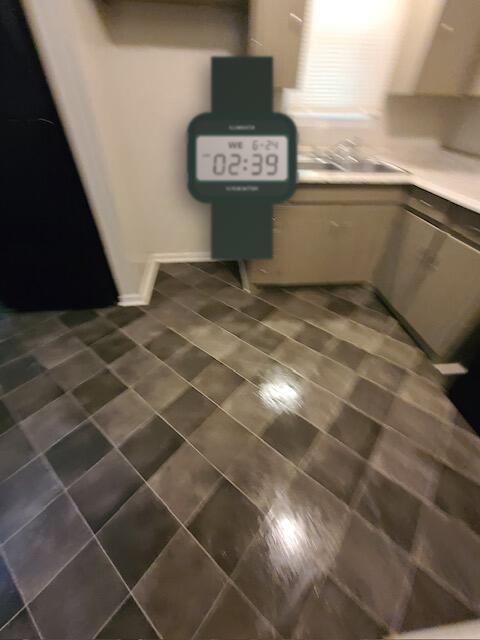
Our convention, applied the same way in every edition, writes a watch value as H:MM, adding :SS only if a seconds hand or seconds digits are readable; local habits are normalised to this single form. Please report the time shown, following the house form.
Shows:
2:39
